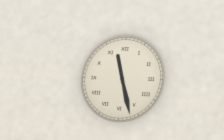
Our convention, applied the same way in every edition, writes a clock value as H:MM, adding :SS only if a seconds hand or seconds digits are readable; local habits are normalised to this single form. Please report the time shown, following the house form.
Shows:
11:27
